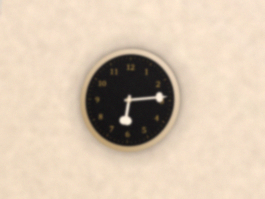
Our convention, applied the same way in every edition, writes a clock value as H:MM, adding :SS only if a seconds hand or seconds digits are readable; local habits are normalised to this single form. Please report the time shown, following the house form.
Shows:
6:14
